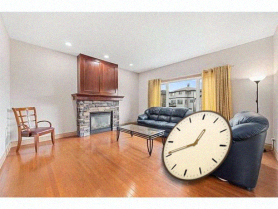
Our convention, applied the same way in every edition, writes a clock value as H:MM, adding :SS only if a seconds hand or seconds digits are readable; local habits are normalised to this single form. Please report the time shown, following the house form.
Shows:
12:41
